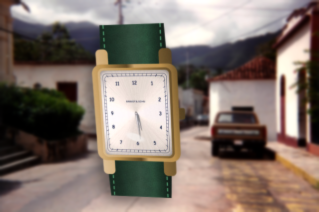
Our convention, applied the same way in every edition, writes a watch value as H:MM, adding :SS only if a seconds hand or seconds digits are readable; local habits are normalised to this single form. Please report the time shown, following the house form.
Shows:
5:29
